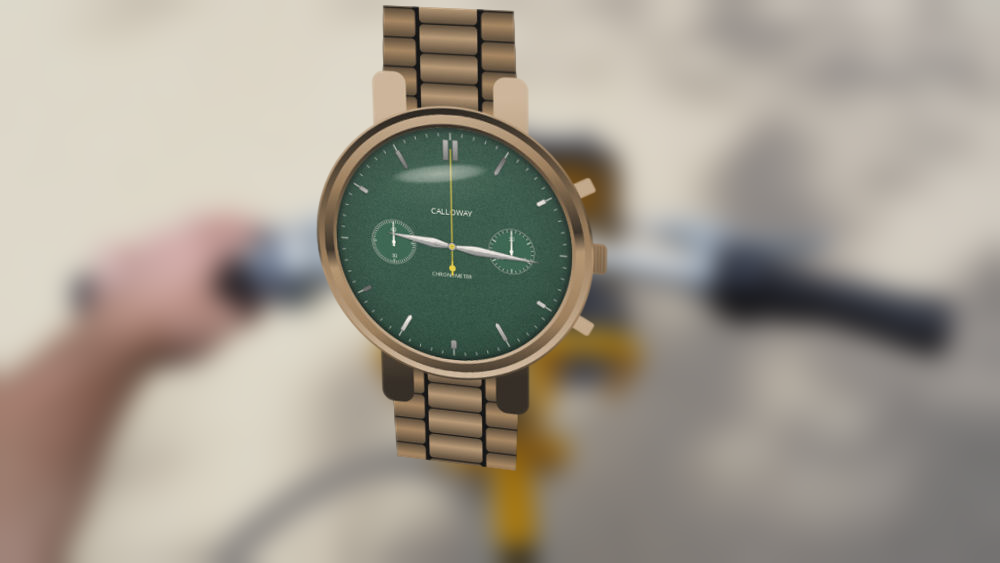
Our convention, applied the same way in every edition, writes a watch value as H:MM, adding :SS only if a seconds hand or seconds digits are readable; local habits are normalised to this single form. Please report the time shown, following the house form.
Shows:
9:16
